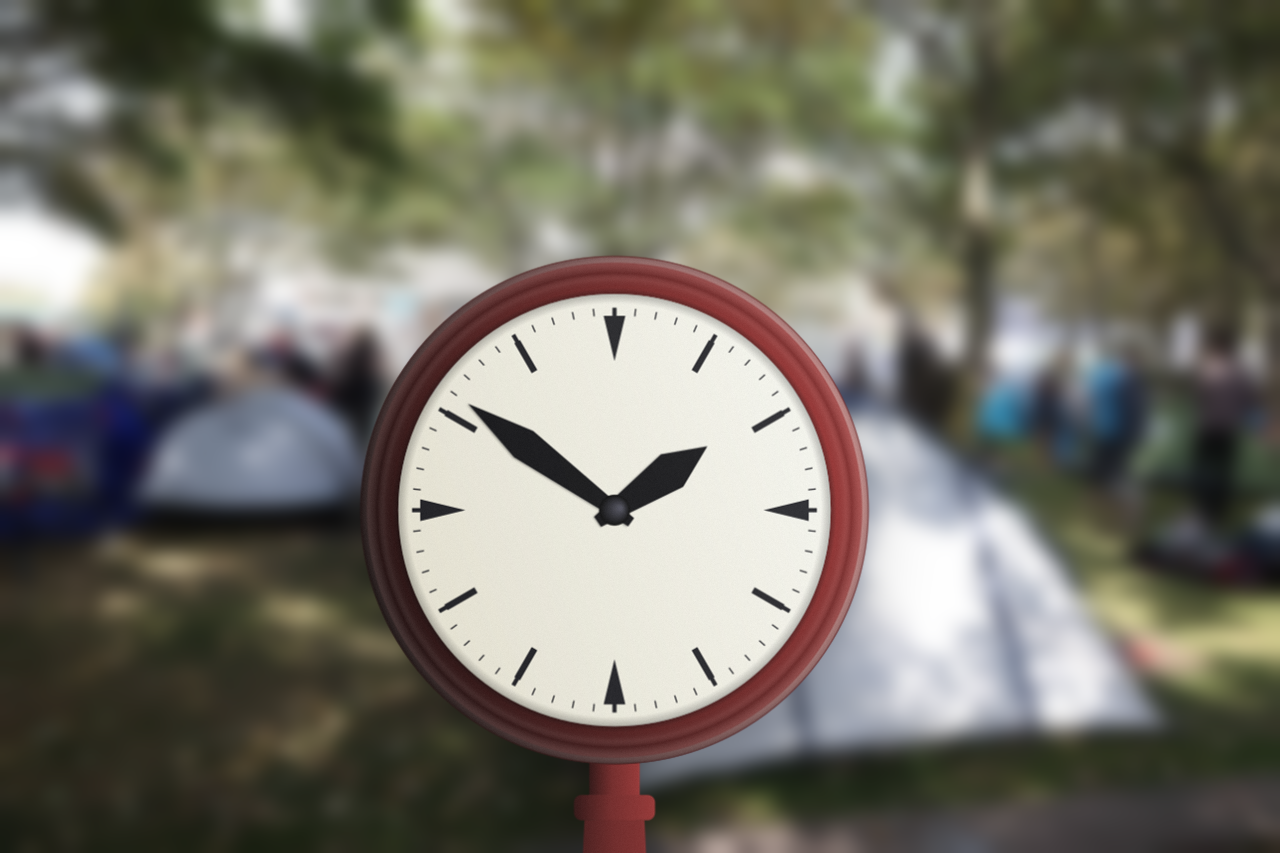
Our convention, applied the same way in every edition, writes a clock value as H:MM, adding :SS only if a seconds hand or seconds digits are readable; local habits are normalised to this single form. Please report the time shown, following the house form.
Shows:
1:51
